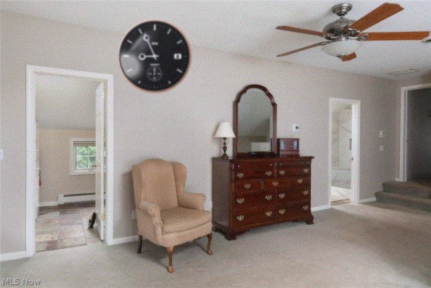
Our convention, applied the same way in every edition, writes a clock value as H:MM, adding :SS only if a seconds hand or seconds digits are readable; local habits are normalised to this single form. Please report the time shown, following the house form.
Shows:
8:56
